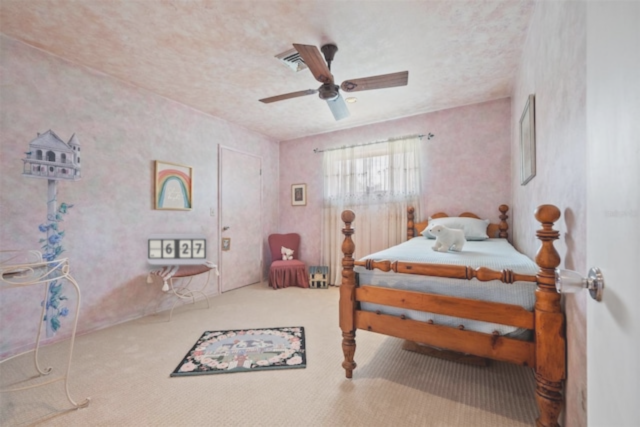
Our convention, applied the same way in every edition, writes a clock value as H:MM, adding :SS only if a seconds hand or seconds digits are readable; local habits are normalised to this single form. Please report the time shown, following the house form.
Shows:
6:27
